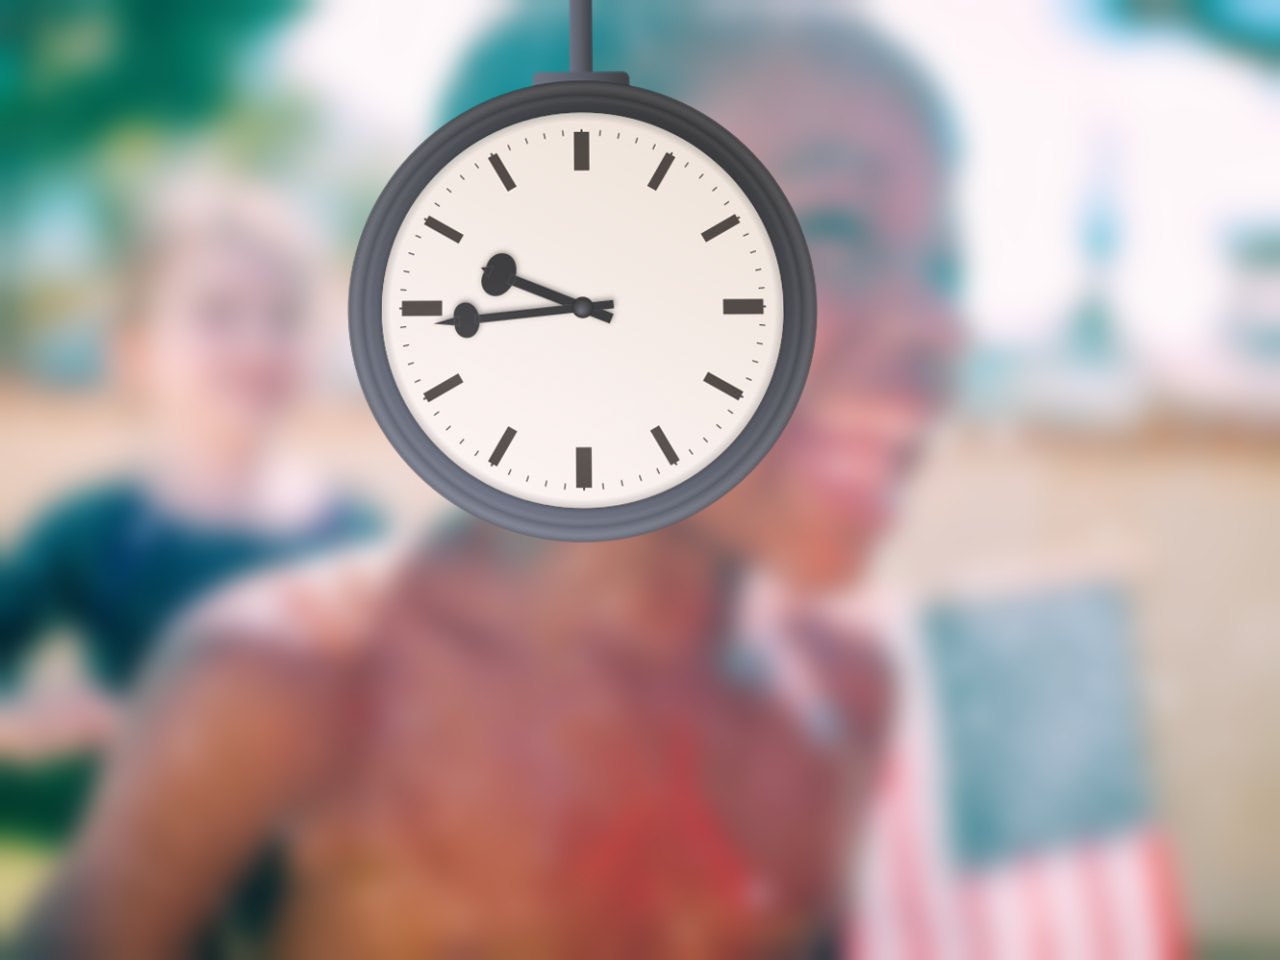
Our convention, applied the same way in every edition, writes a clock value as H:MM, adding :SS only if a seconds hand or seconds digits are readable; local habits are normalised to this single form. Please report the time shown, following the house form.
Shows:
9:44
